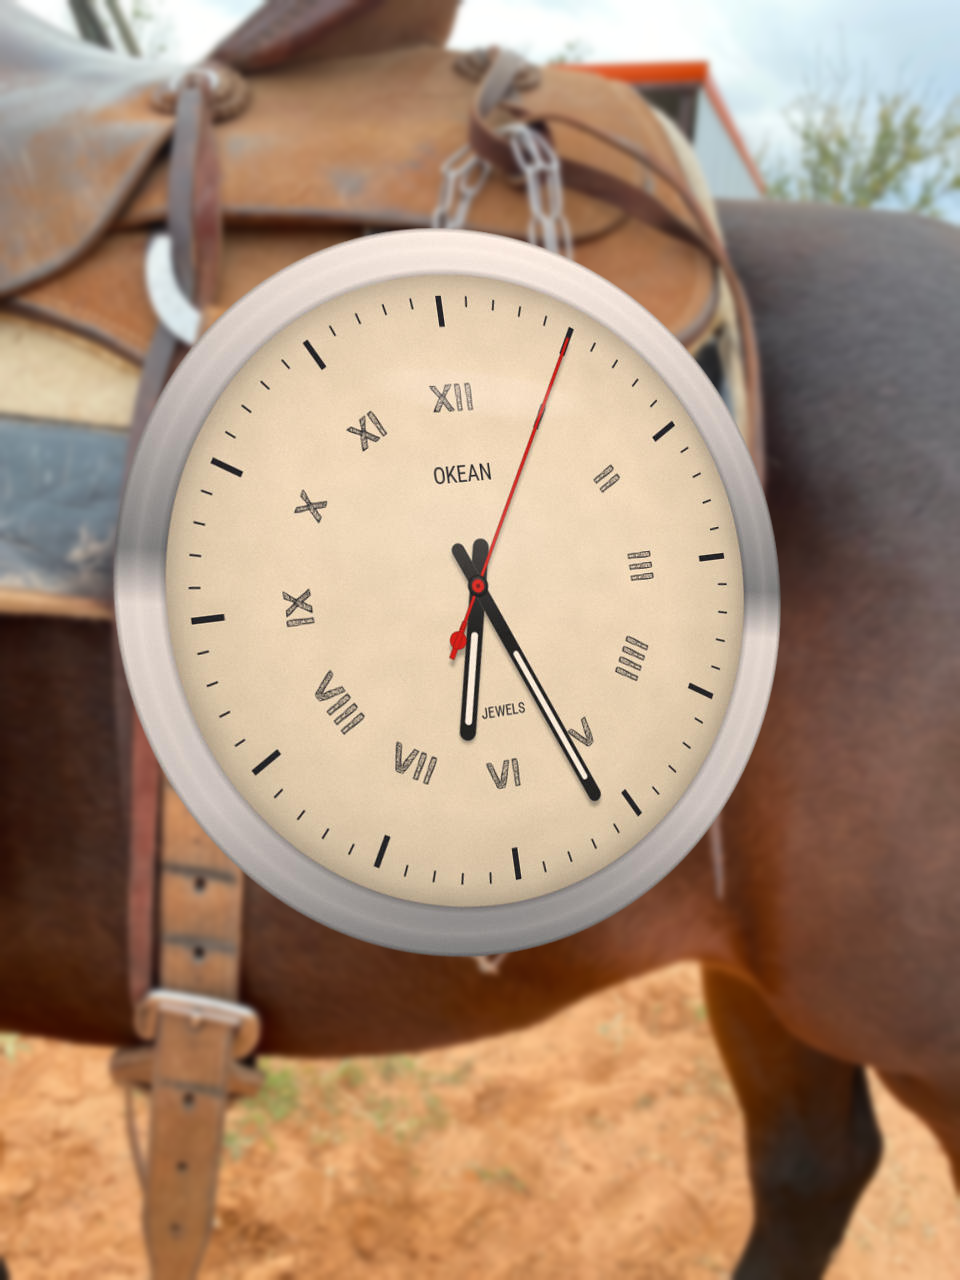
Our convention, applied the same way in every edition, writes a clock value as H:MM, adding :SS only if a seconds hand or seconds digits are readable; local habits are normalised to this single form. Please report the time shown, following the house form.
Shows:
6:26:05
